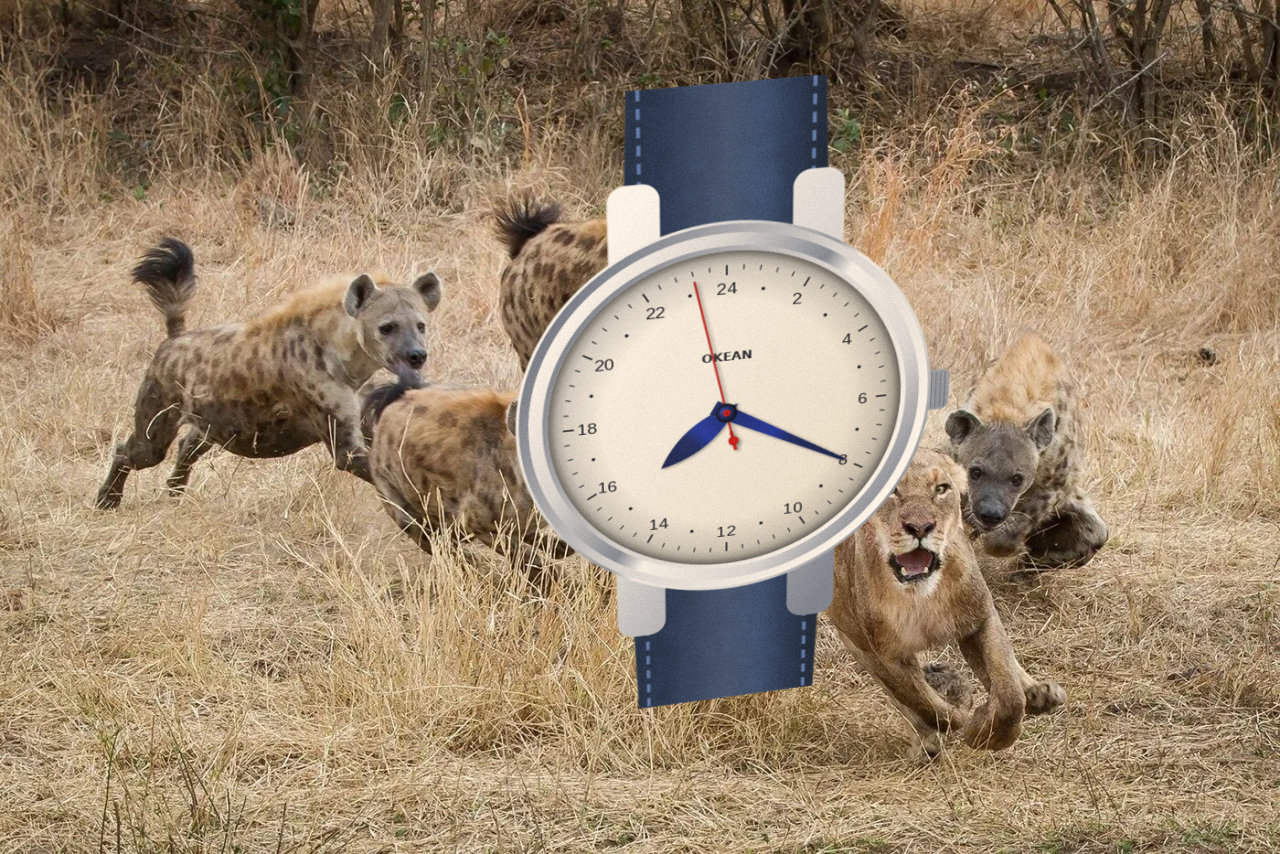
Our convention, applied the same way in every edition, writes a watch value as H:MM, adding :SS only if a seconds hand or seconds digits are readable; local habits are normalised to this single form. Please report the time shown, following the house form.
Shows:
15:19:58
